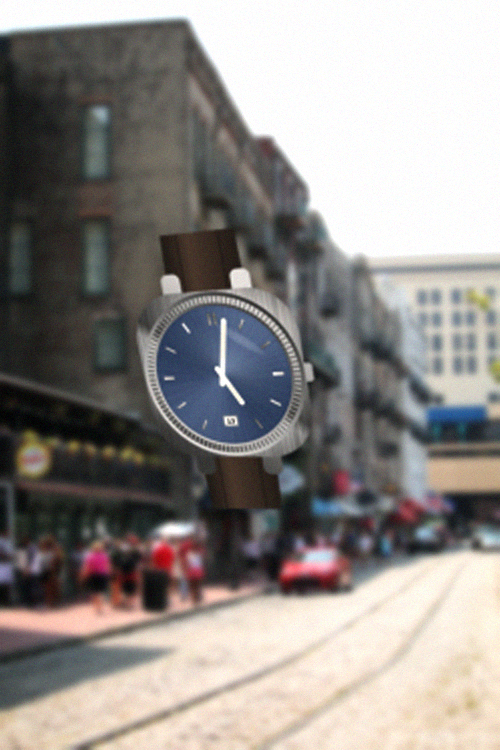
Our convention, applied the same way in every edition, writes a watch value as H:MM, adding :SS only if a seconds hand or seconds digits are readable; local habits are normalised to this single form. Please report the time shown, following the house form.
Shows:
5:02
